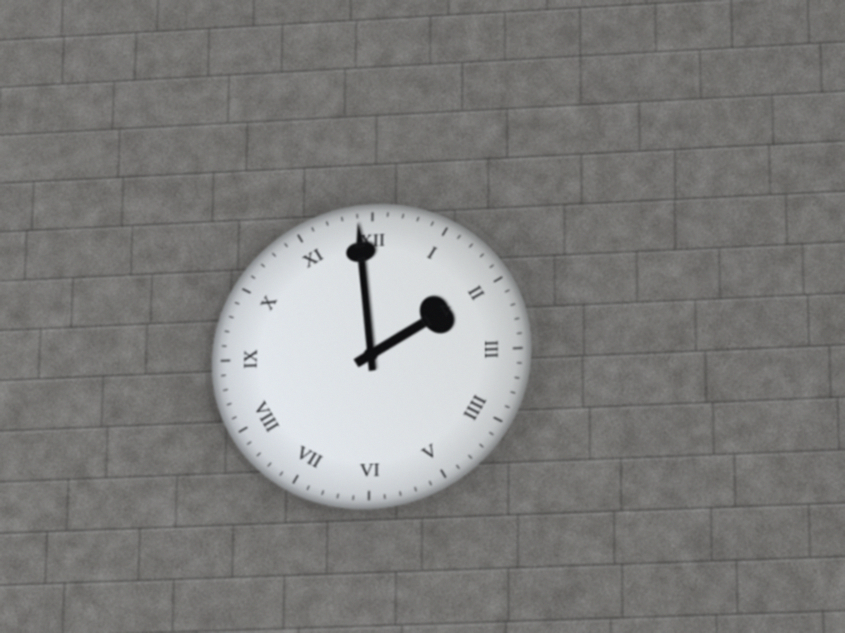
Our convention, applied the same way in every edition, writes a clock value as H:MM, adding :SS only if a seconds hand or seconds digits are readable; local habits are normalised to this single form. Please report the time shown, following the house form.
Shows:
1:59
